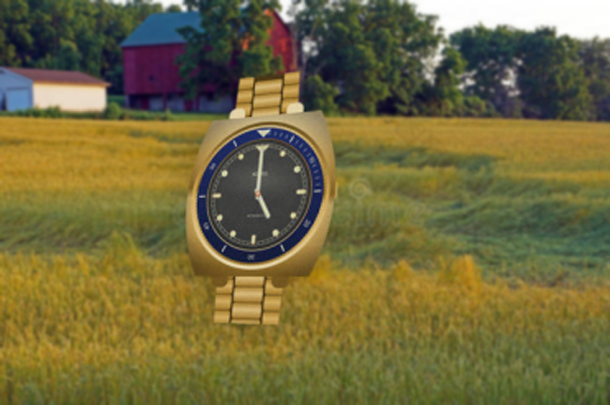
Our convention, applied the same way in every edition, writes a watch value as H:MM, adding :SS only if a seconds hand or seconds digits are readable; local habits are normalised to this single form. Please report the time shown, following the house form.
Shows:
5:00
